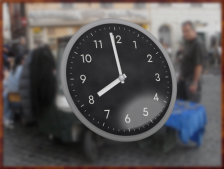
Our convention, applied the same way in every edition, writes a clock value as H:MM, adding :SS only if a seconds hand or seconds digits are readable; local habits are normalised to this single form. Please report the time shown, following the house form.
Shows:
7:59
